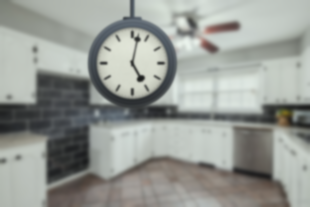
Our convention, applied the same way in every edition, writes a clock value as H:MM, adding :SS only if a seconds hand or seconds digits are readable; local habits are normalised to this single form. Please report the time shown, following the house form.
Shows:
5:02
